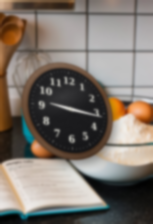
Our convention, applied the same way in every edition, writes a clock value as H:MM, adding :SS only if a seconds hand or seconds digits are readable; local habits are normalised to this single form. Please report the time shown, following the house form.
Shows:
9:16
